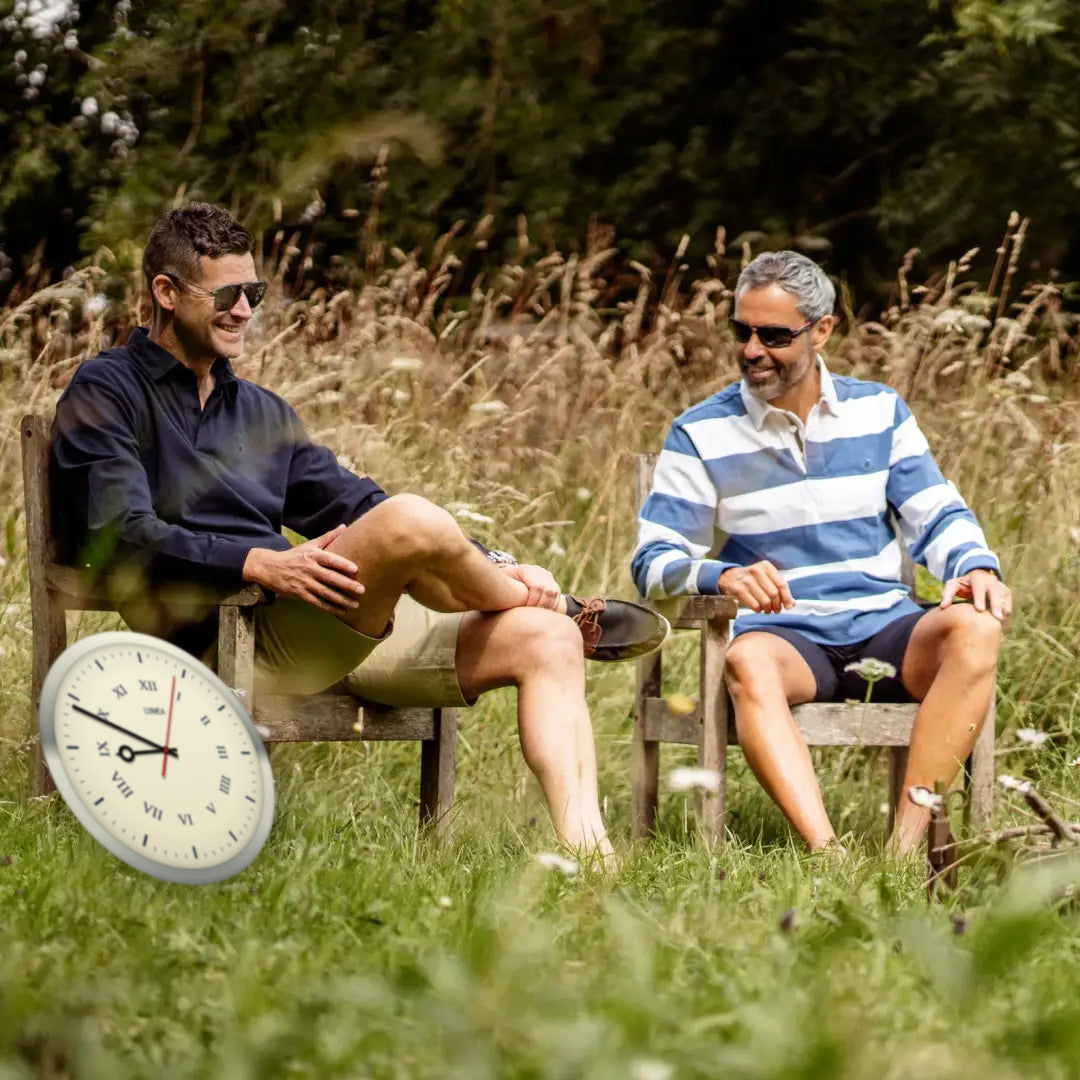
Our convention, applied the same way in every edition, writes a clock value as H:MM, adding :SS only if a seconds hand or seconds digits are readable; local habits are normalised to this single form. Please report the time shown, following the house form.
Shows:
8:49:04
